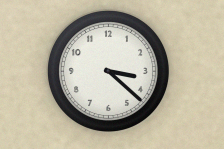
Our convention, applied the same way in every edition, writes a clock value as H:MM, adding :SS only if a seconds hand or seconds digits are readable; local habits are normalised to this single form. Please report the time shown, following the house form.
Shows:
3:22
